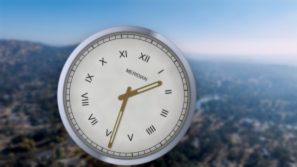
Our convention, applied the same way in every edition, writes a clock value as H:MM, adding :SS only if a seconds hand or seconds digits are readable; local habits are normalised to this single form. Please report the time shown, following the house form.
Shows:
1:29
